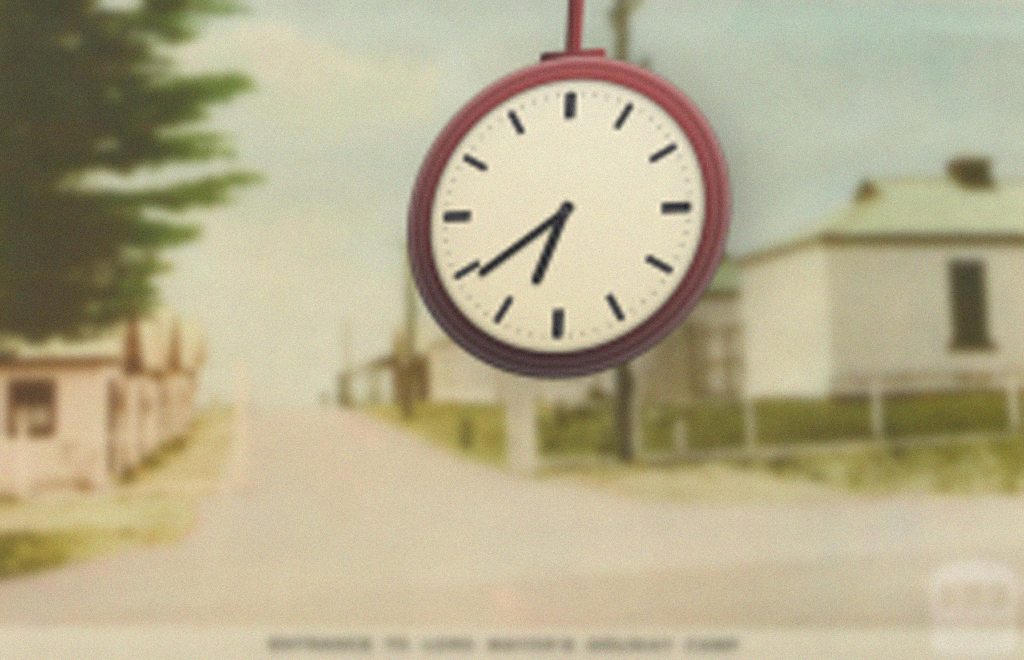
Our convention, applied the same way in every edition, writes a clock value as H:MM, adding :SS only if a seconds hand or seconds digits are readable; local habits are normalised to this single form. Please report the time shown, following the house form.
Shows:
6:39
